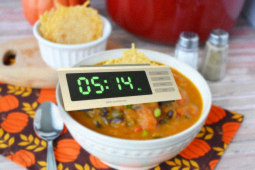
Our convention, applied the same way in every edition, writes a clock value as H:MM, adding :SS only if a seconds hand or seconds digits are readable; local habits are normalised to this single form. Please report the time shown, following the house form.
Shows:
5:14
